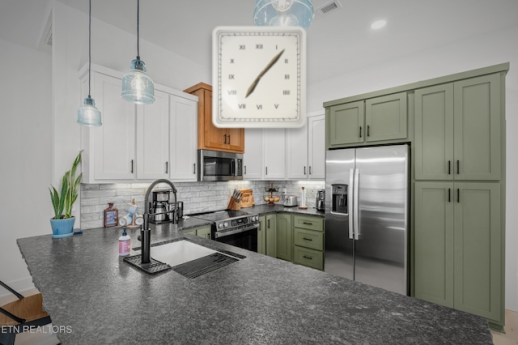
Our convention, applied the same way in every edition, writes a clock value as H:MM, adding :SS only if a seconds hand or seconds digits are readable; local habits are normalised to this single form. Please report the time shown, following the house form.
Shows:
7:07
